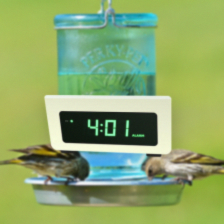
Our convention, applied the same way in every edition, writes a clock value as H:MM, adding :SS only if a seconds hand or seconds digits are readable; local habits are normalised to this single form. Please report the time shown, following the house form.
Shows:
4:01
